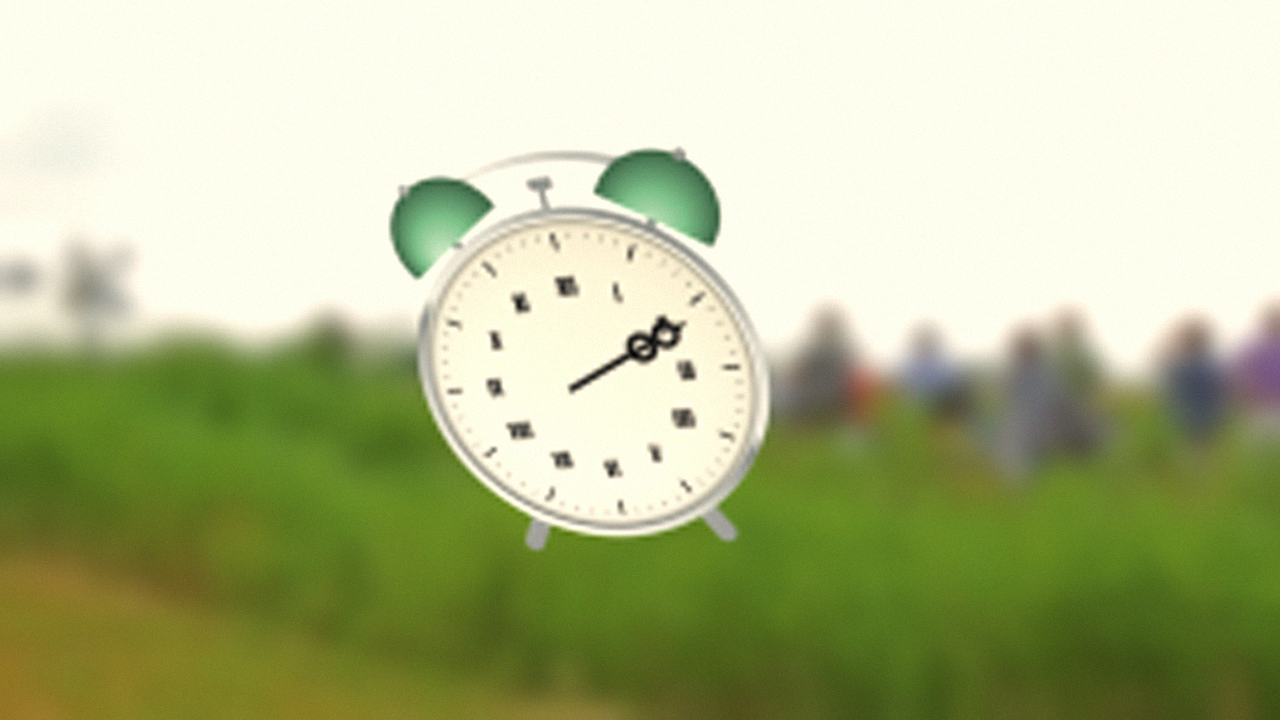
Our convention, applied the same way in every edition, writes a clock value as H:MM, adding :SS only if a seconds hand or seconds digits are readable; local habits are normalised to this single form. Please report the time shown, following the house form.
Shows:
2:11
